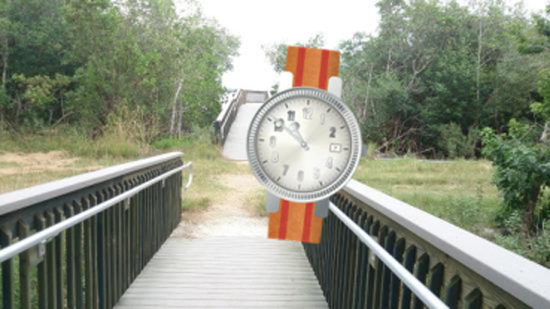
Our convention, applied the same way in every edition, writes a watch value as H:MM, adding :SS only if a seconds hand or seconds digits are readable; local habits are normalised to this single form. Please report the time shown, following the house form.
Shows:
10:51
